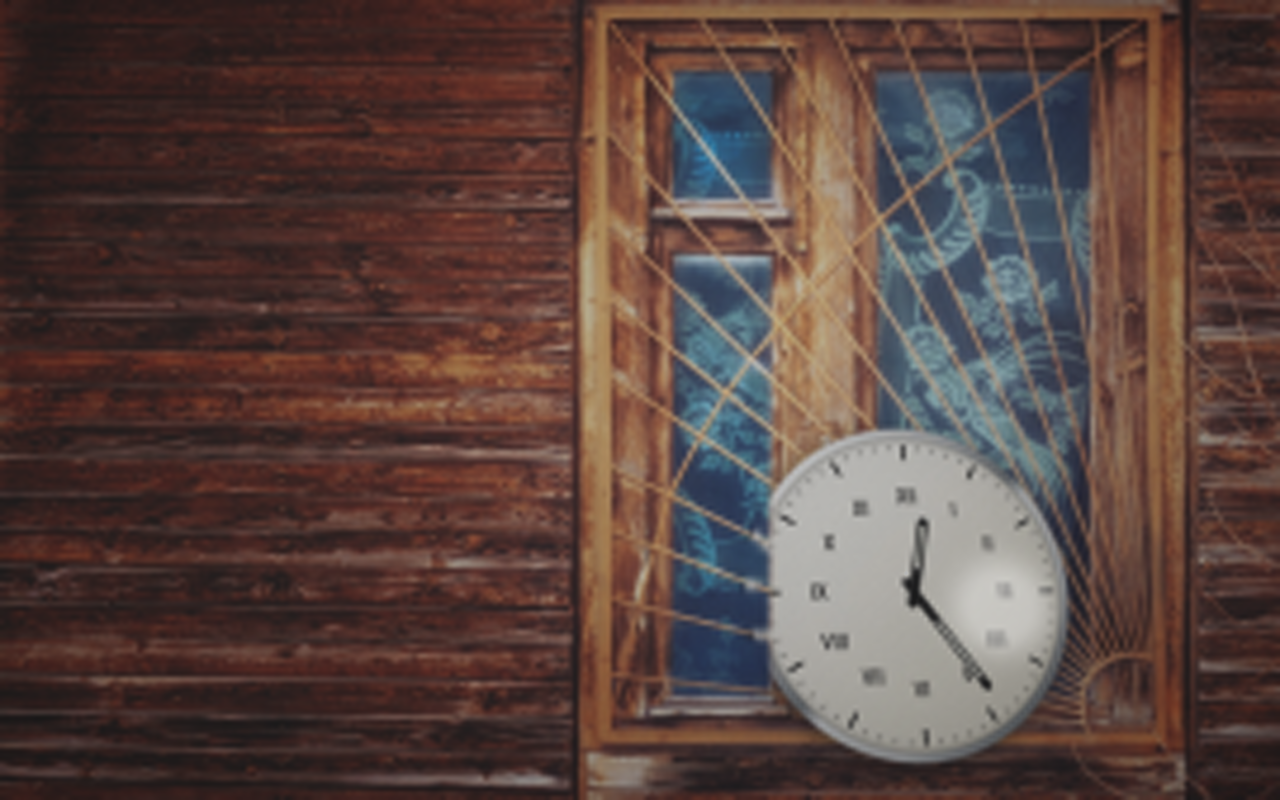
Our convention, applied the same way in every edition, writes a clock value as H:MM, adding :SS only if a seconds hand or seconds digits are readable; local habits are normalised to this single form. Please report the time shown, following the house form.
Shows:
12:24
